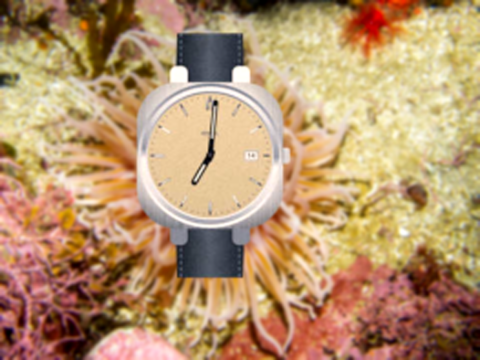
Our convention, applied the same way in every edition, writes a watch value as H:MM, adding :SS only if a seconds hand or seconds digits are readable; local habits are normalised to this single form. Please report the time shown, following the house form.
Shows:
7:01
